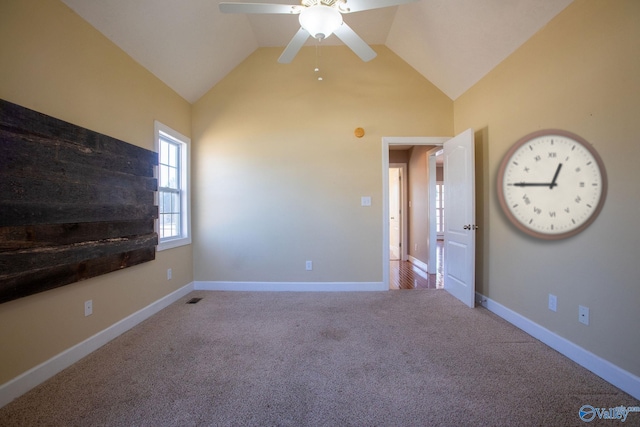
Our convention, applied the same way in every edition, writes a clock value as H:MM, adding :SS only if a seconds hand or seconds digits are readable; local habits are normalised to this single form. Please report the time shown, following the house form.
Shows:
12:45
